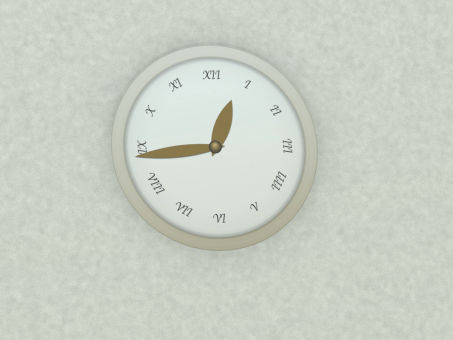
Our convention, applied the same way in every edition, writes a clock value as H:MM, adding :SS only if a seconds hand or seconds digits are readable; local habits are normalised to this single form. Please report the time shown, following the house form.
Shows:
12:44
